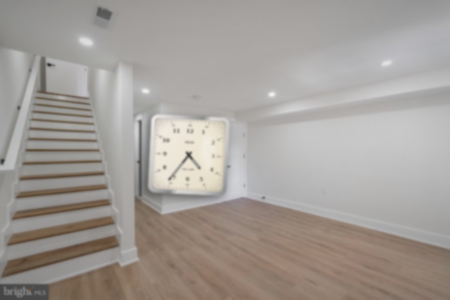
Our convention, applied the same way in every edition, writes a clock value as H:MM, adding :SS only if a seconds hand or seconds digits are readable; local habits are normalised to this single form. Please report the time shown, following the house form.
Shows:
4:36
